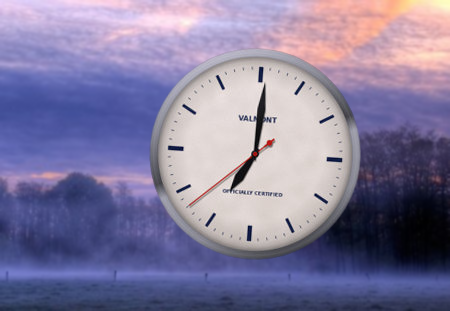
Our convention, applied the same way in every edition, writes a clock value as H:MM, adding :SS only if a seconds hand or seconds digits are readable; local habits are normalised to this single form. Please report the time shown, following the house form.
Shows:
7:00:38
